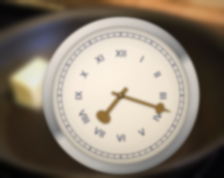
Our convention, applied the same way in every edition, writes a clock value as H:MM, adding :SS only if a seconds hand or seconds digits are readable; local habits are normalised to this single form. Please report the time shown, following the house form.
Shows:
7:18
